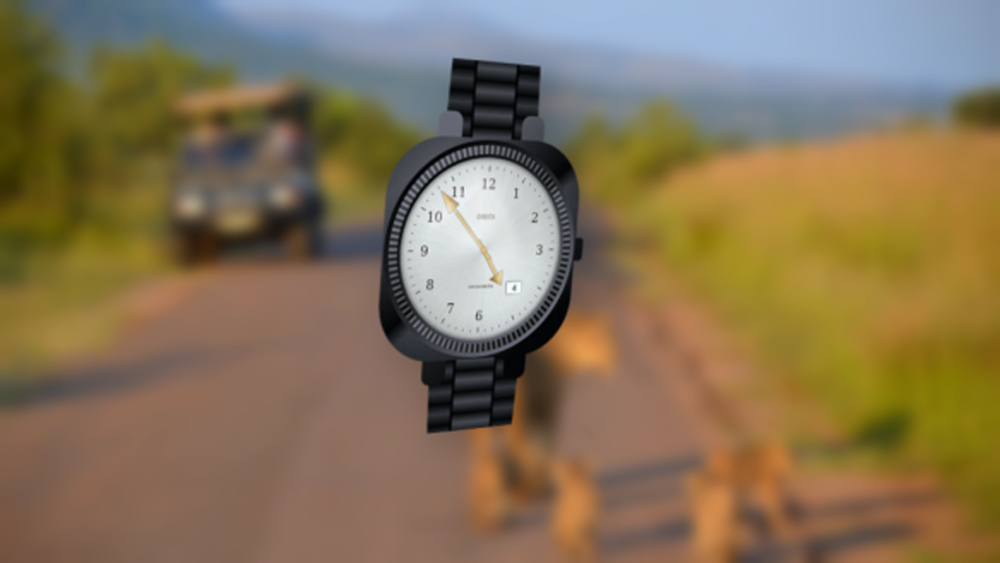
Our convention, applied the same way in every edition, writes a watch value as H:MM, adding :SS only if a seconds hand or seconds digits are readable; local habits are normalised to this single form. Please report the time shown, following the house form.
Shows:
4:53
